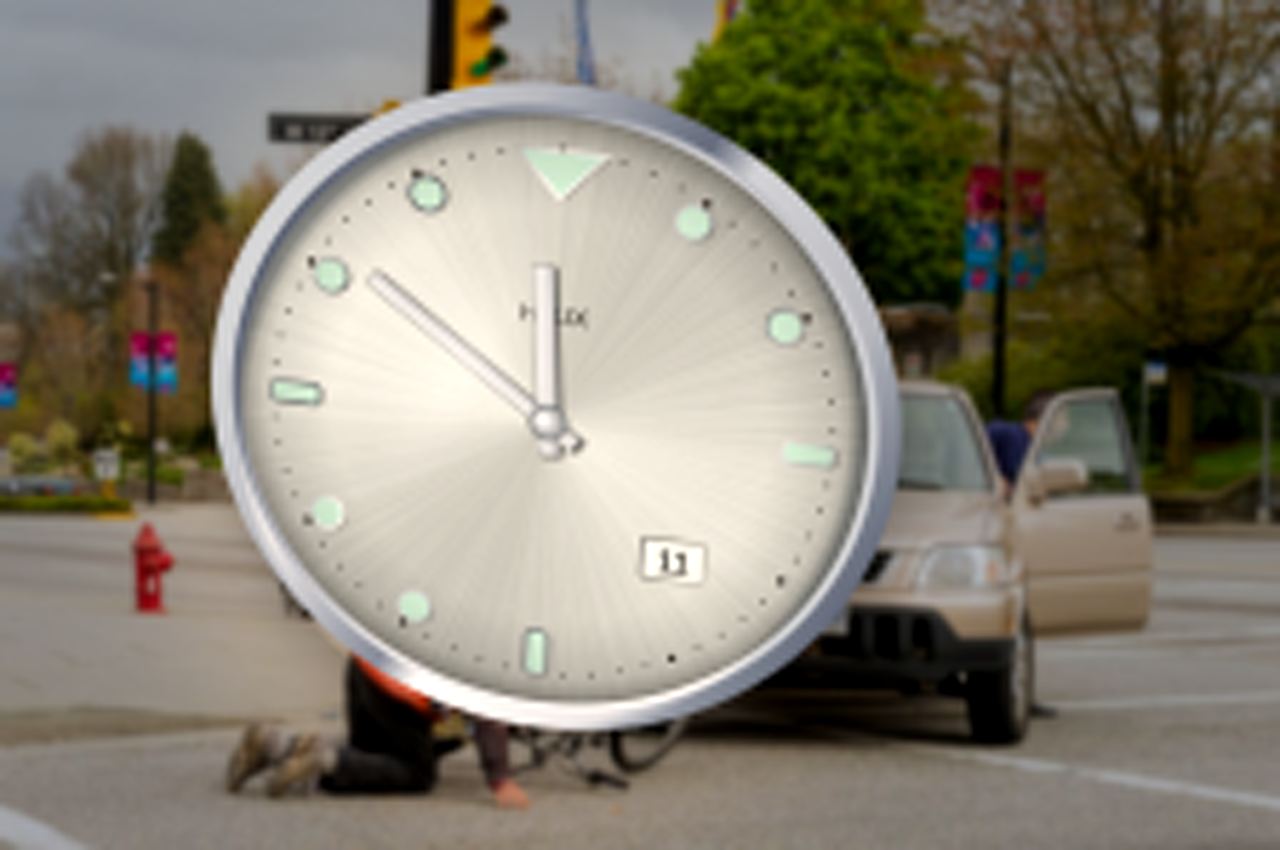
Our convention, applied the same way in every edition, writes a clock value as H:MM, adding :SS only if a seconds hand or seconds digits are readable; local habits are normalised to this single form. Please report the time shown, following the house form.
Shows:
11:51
